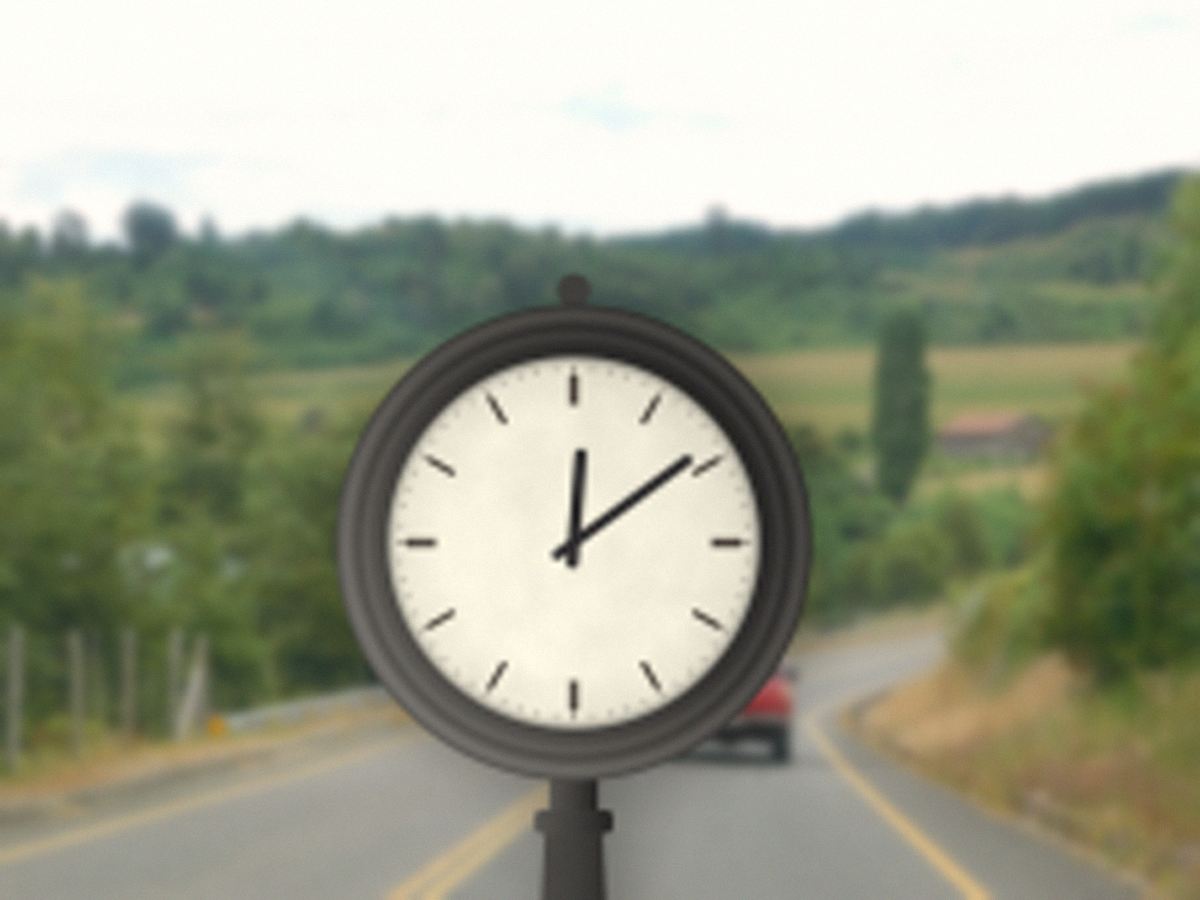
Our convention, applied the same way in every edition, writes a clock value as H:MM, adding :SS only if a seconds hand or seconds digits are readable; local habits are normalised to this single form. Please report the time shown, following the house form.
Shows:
12:09
